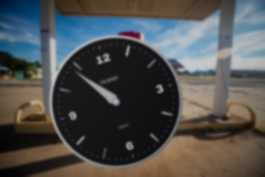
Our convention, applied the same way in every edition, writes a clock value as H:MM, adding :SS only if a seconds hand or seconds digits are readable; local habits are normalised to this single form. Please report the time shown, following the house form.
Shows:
10:54
